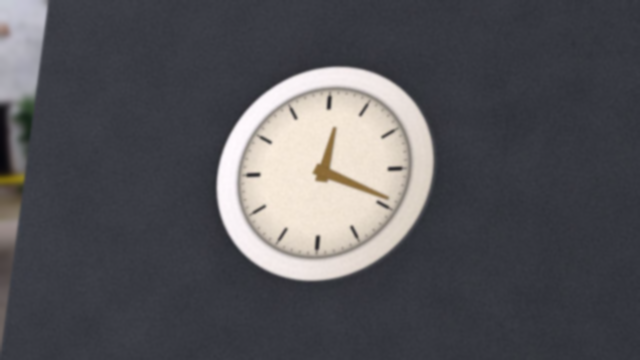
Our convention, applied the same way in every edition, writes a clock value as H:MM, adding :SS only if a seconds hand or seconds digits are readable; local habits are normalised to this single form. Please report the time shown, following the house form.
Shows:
12:19
